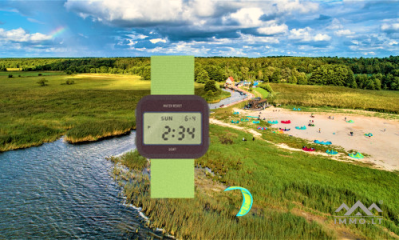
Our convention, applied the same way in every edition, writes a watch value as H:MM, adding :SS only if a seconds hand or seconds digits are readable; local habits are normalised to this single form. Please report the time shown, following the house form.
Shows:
2:34
